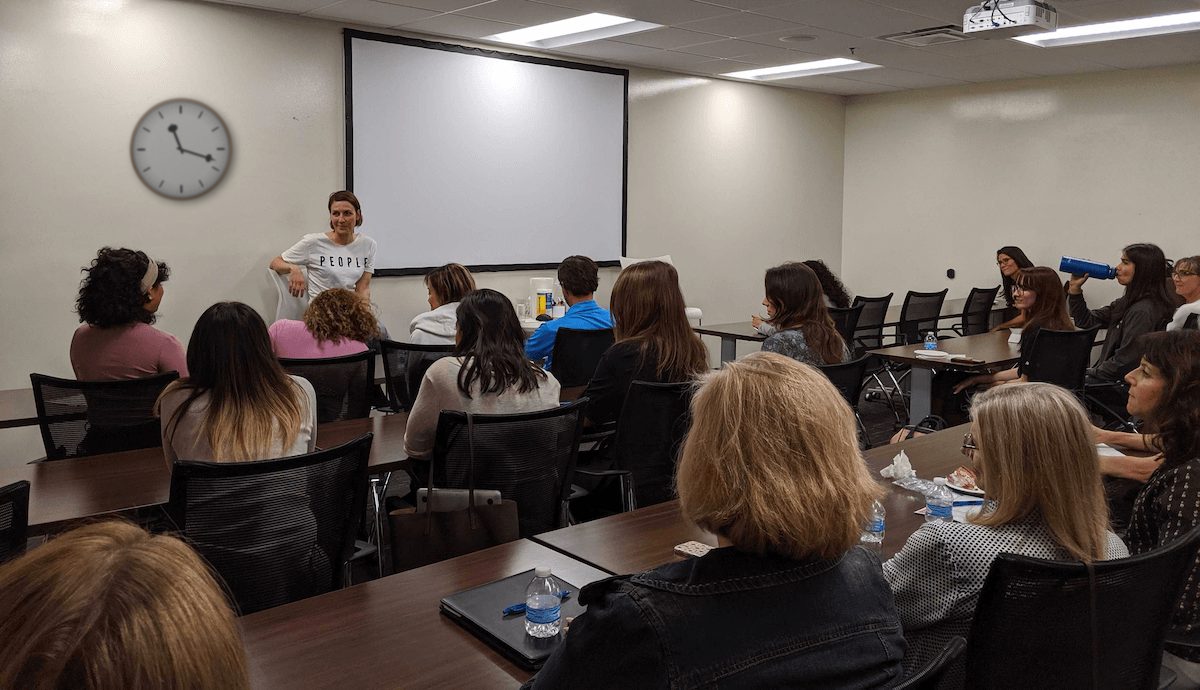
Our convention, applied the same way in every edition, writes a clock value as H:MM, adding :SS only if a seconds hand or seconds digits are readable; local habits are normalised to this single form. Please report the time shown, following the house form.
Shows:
11:18
